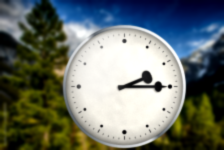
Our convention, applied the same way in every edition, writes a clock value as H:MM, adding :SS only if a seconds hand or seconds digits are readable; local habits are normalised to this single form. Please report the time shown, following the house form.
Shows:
2:15
